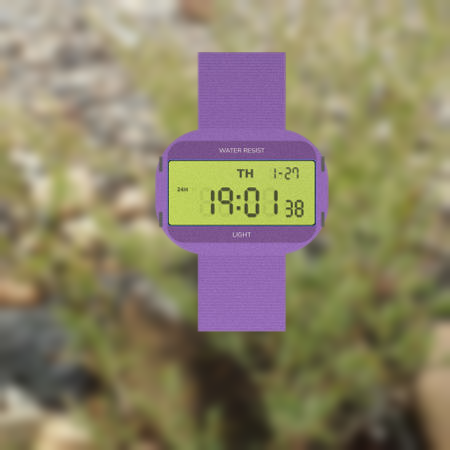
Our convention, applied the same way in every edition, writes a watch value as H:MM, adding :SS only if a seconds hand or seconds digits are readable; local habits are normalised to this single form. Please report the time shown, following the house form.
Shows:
19:01:38
